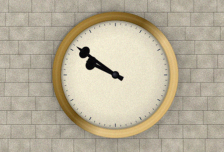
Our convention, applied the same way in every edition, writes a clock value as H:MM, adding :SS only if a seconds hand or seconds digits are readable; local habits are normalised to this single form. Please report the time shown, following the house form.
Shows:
9:51
